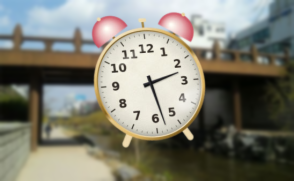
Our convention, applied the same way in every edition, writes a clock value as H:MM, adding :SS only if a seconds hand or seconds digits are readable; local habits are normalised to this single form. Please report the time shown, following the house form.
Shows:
2:28
